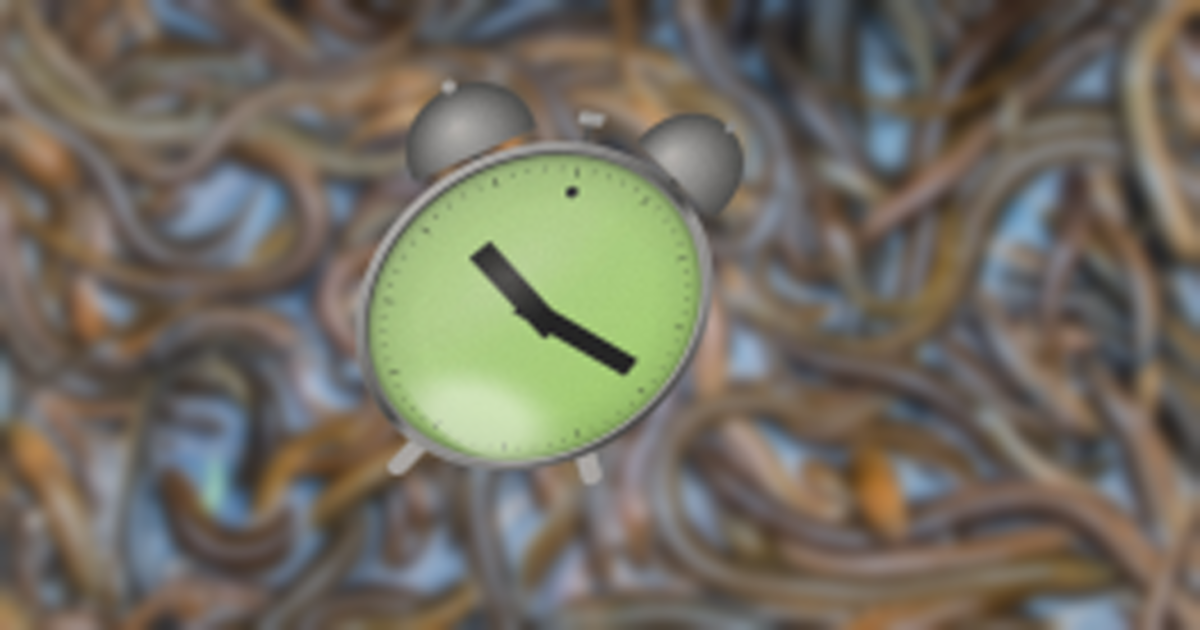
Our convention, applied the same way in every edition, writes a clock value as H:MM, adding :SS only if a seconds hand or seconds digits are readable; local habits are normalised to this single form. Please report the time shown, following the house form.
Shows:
10:19
